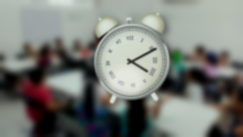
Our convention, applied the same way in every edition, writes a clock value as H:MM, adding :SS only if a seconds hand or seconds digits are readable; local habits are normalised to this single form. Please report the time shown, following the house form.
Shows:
4:11
